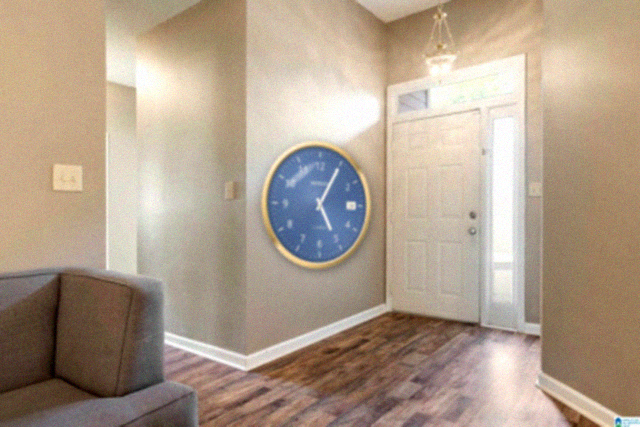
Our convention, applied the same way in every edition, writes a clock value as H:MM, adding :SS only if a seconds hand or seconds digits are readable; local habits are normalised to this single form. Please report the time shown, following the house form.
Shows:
5:05
